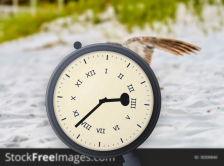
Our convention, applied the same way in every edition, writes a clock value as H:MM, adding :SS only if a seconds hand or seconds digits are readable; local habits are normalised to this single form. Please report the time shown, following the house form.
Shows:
3:42
